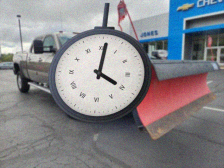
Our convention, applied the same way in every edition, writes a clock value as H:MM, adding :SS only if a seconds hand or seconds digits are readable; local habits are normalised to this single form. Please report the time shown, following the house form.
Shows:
4:01
